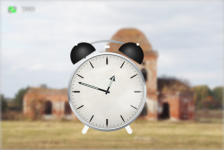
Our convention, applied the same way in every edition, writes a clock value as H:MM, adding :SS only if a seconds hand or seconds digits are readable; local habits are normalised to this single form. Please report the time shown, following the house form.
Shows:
12:48
